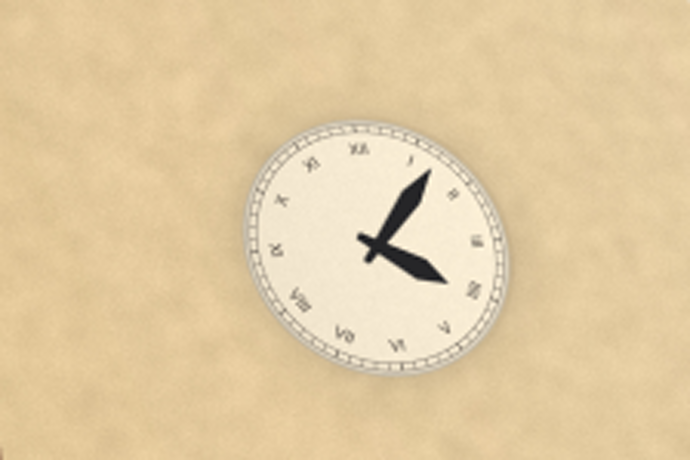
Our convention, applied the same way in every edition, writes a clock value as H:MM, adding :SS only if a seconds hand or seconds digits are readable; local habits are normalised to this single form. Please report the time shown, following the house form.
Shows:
4:07
